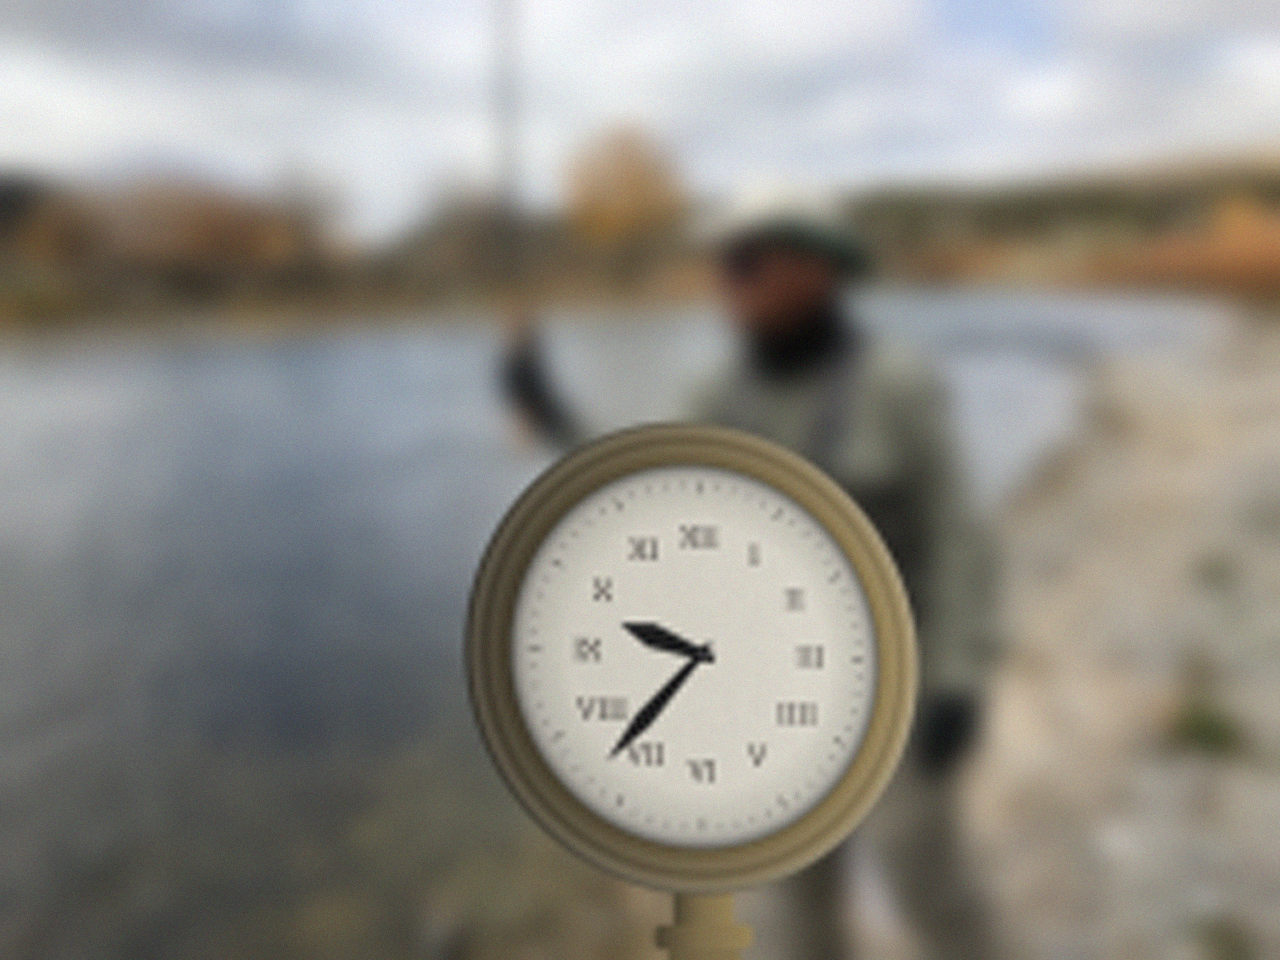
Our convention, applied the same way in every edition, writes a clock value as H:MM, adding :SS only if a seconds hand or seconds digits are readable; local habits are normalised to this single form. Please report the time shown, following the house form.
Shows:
9:37
